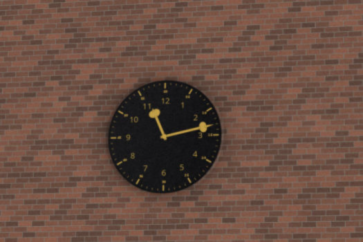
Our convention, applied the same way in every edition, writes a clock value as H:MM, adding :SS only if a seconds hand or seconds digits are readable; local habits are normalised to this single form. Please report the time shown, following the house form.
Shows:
11:13
